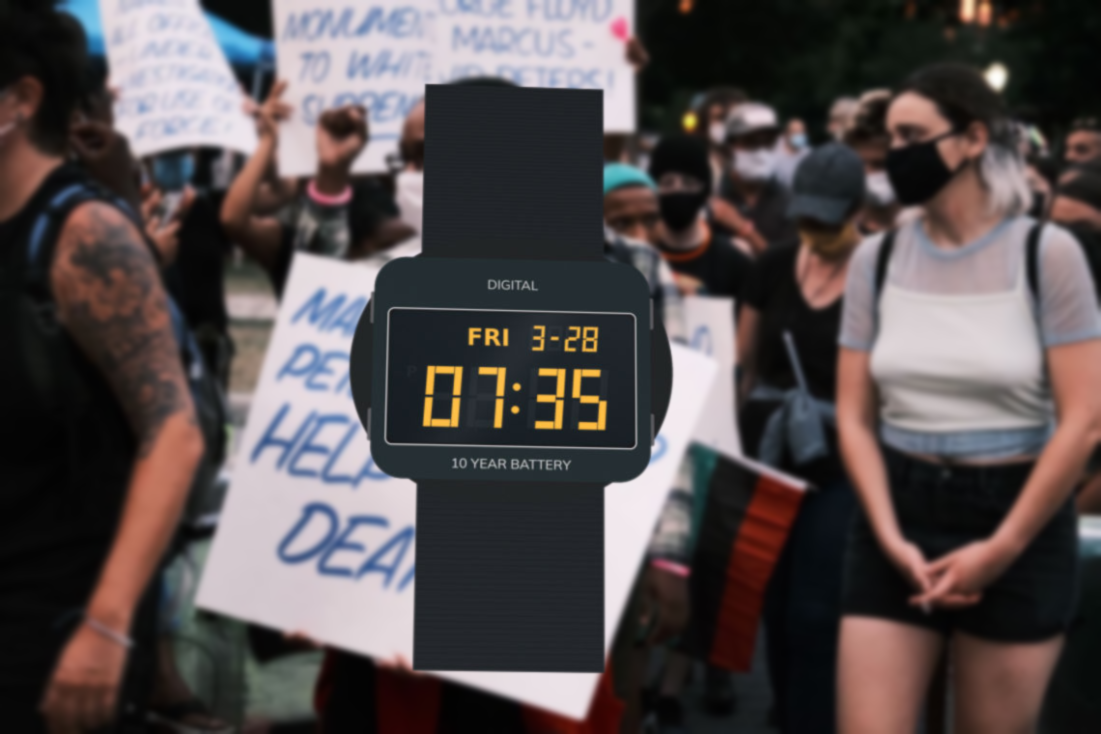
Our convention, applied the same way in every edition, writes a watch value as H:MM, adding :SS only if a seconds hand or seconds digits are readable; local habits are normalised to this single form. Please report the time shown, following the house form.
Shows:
7:35
